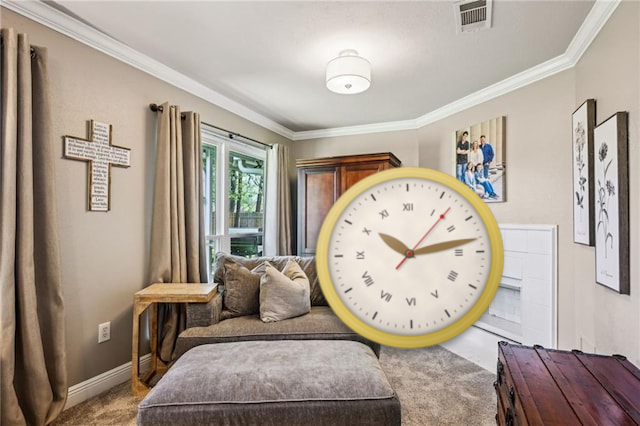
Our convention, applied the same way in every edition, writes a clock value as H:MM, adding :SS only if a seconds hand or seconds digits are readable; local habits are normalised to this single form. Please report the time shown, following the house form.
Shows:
10:13:07
